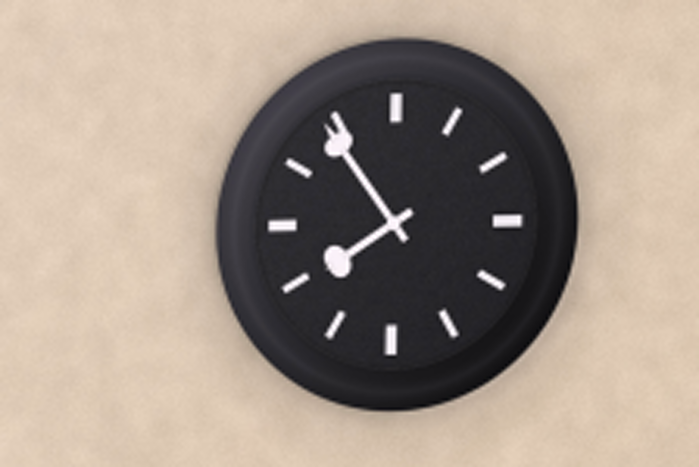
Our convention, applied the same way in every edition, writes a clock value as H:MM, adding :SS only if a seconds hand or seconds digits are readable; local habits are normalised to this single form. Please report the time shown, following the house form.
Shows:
7:54
